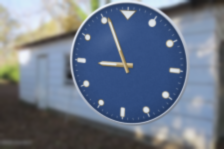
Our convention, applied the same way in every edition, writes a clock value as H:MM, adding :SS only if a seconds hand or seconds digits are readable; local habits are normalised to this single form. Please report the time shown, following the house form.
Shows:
8:56
